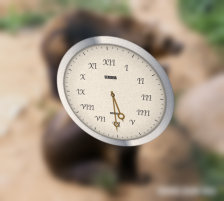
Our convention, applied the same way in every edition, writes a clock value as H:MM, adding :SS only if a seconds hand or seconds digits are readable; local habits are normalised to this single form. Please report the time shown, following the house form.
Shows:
5:30
